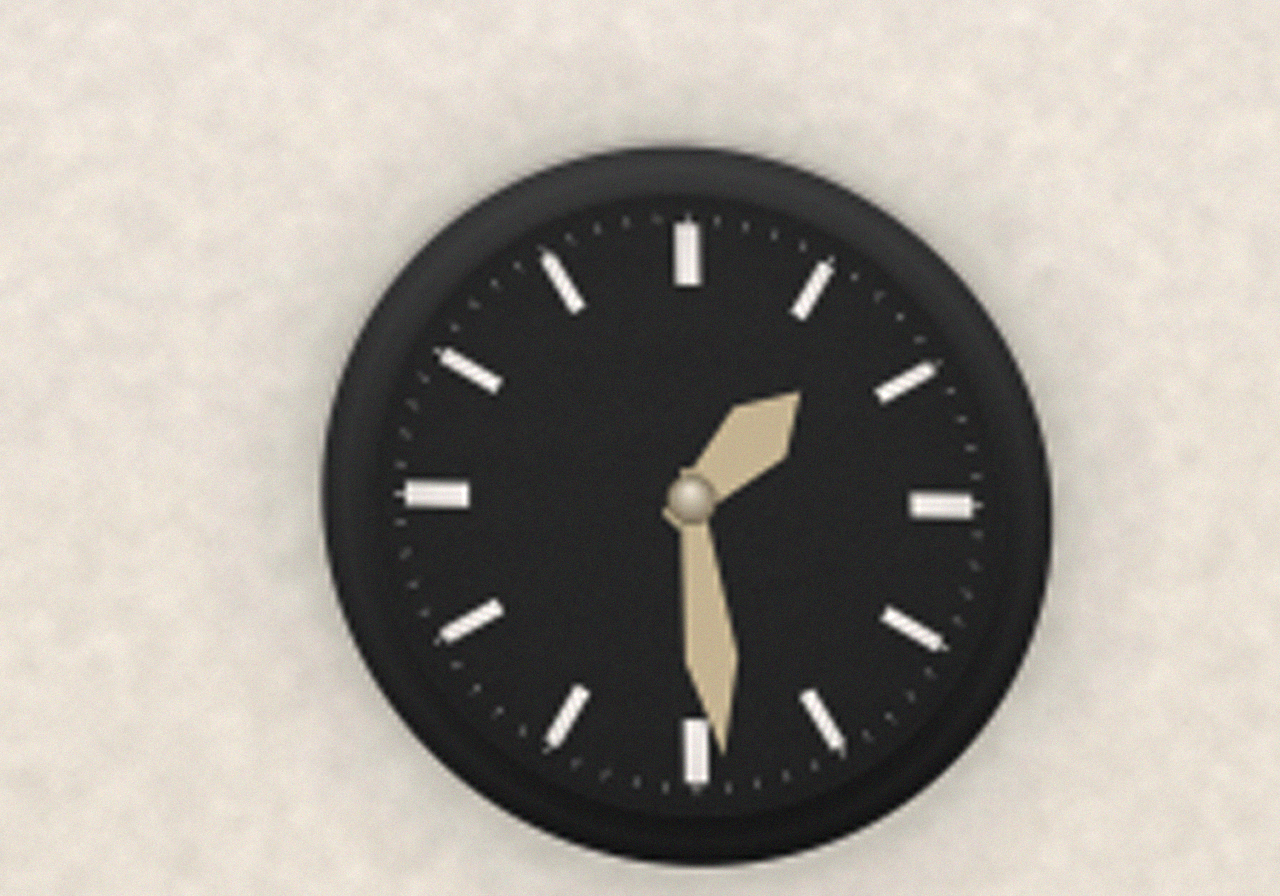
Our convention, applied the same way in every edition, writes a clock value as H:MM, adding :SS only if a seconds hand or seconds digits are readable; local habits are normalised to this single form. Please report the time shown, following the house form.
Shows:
1:29
